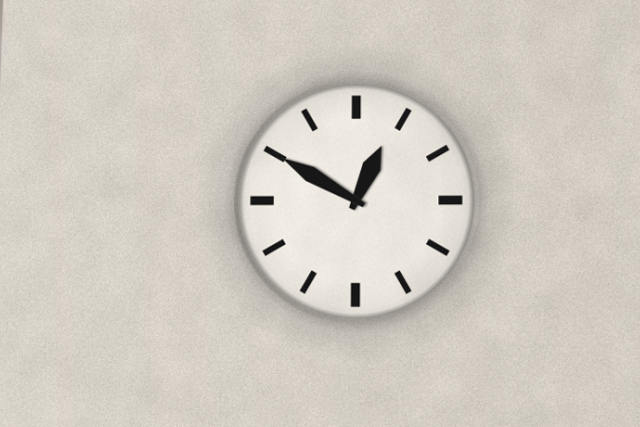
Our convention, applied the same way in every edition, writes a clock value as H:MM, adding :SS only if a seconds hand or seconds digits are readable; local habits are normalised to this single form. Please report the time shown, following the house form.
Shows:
12:50
